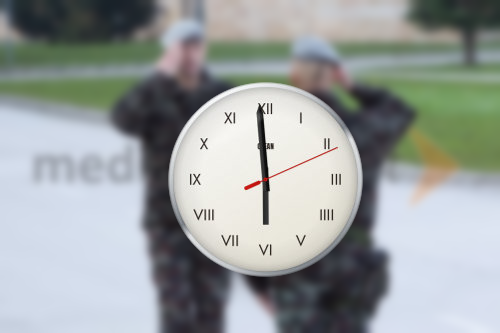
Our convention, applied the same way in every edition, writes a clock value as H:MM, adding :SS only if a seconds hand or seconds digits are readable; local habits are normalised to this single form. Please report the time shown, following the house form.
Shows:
5:59:11
